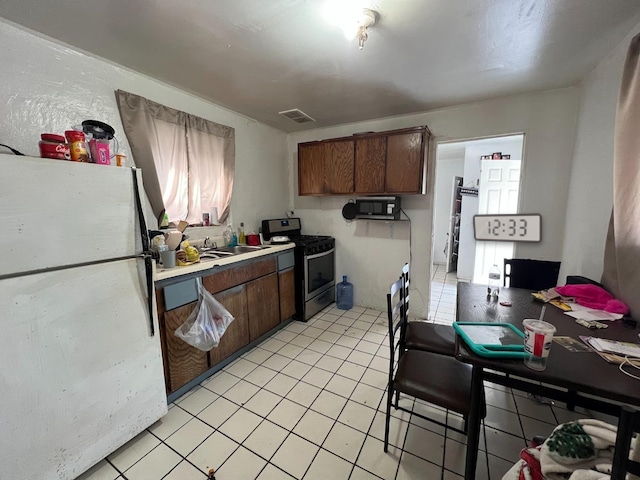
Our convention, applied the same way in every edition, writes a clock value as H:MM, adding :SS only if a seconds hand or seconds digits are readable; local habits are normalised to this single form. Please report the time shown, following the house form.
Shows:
12:33
